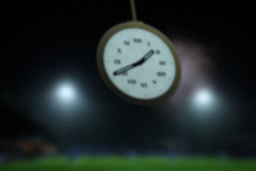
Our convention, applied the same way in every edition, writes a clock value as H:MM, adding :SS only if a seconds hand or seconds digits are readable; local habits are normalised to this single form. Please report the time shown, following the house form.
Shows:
1:41
